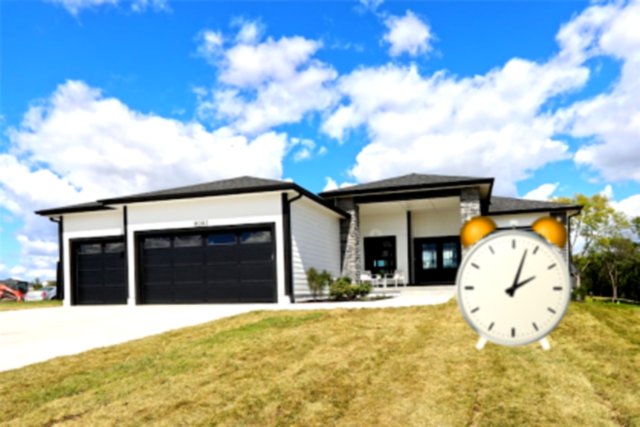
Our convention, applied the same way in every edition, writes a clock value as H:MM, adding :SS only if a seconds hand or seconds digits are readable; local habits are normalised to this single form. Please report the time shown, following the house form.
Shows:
2:03
